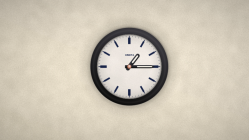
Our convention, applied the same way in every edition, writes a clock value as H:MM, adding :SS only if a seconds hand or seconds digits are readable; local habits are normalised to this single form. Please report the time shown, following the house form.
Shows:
1:15
